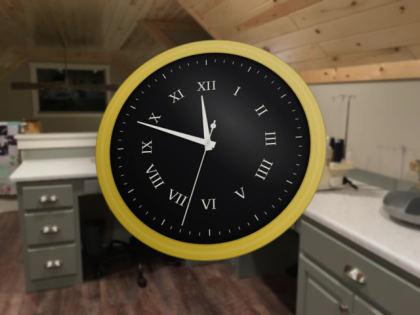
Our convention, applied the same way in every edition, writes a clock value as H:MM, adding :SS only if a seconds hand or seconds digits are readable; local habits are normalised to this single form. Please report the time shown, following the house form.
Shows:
11:48:33
